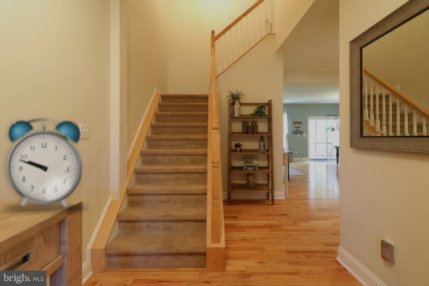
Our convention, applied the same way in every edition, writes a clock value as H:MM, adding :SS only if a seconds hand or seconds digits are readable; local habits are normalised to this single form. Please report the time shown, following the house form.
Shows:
9:48
